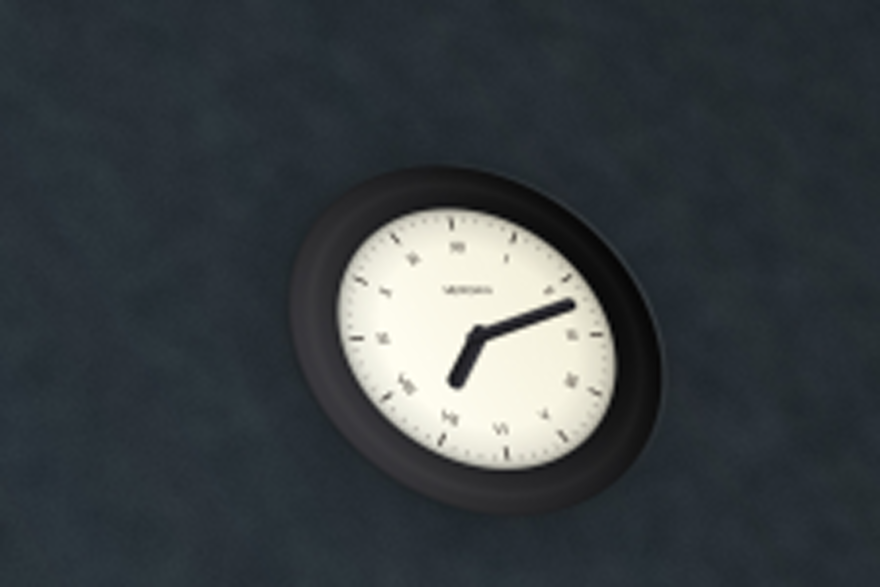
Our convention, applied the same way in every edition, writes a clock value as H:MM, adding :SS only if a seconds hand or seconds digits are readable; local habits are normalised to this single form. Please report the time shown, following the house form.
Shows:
7:12
